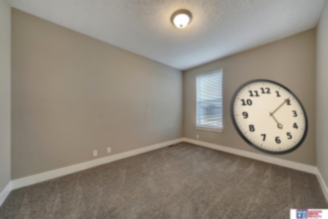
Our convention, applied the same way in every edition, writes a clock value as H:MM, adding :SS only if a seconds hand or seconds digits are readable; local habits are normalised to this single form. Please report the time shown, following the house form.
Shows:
5:09
